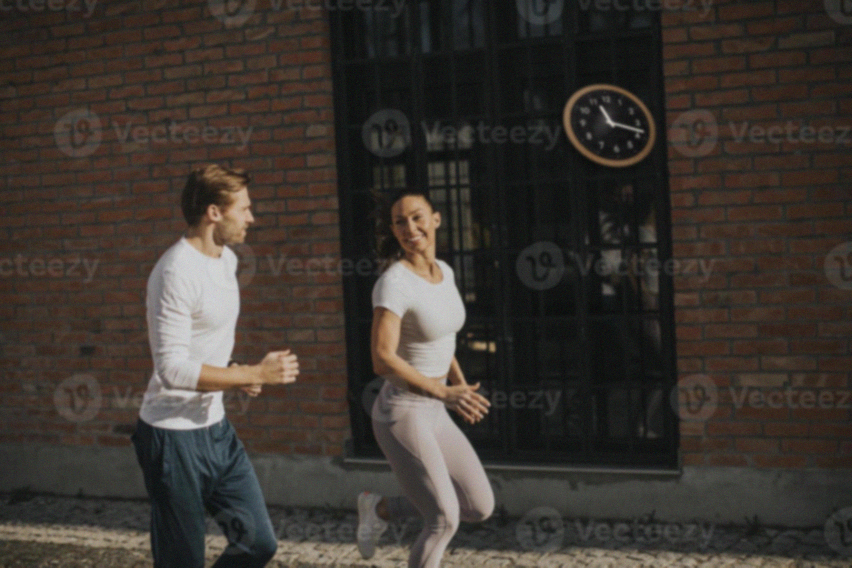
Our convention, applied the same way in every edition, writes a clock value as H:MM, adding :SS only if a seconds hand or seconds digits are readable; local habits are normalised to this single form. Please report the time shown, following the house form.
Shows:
11:18
